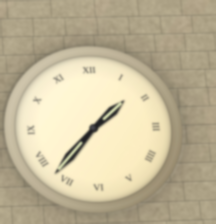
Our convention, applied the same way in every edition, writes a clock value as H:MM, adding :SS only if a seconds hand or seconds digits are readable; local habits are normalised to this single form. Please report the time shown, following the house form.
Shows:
1:37
